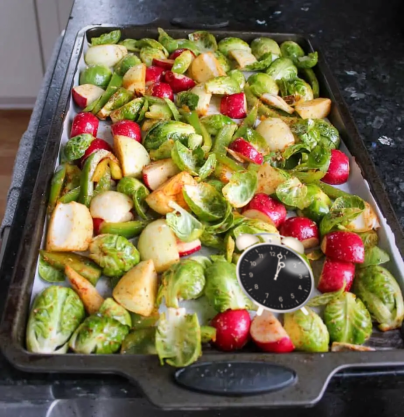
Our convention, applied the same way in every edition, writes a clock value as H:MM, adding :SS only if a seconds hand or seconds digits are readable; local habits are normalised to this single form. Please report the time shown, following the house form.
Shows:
1:03
